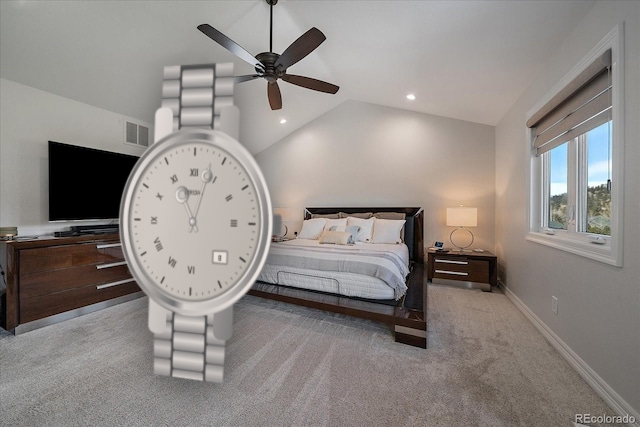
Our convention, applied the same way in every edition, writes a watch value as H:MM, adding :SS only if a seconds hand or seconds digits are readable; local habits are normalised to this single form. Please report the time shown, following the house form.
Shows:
11:03
